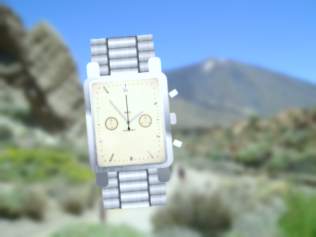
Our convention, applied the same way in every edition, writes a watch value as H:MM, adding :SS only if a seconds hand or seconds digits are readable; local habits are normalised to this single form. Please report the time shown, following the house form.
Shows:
1:54
